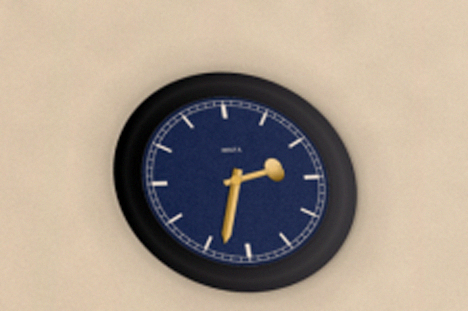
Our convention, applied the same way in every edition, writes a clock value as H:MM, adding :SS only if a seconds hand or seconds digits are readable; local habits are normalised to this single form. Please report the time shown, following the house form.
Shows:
2:33
